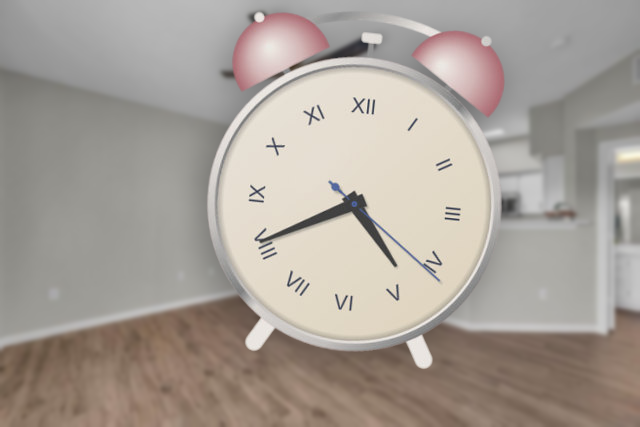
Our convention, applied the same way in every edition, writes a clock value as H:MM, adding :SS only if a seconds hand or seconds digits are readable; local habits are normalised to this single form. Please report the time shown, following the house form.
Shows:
4:40:21
